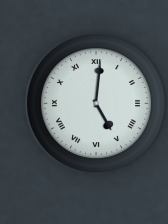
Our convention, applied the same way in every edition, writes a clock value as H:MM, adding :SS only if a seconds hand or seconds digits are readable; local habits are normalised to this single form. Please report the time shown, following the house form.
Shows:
5:01
